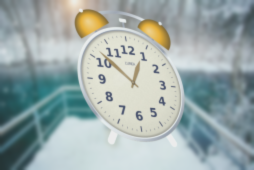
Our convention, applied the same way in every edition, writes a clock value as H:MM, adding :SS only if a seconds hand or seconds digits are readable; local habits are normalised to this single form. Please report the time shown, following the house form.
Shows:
12:52
